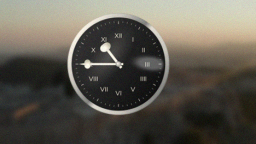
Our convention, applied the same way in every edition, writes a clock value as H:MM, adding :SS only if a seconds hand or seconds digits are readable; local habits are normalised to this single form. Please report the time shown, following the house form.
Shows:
10:45
